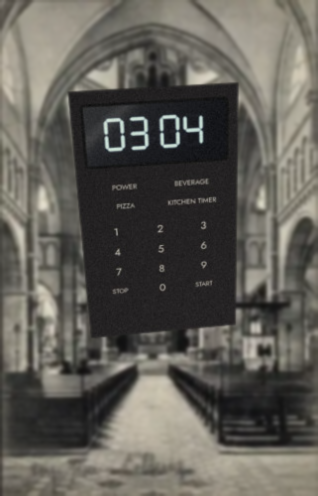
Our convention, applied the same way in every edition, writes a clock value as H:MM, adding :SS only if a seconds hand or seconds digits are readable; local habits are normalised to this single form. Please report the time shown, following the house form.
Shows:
3:04
